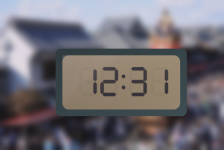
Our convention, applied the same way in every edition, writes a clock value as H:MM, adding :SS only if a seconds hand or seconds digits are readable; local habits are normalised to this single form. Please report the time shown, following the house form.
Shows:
12:31
